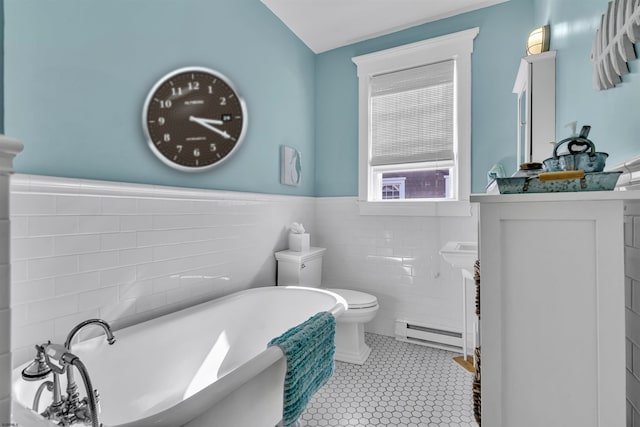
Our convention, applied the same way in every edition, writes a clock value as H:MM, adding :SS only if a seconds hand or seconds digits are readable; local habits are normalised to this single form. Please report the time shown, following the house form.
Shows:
3:20
